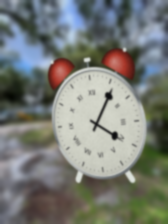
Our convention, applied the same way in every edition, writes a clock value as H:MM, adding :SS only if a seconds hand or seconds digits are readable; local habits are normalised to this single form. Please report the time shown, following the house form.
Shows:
4:06
